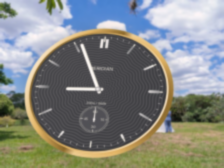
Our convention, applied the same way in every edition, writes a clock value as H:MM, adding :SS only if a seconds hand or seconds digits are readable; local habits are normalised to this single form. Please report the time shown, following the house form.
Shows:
8:56
